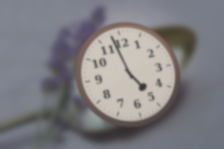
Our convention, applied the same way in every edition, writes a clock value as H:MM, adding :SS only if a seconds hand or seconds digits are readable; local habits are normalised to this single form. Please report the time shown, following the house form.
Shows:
4:58
